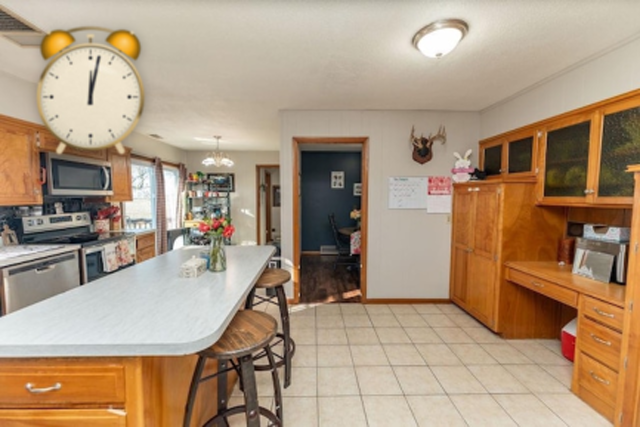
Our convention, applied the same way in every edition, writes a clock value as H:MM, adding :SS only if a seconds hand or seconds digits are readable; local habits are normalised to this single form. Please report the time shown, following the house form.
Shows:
12:02
